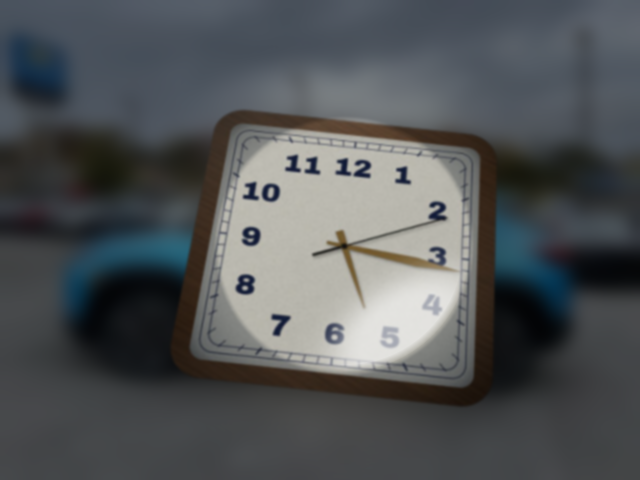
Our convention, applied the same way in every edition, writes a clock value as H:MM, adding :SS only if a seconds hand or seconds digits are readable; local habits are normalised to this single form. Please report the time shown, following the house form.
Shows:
5:16:11
